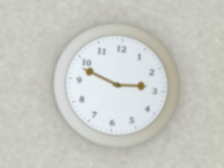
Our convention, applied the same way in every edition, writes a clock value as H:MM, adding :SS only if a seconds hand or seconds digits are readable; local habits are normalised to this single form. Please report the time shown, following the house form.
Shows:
2:48
